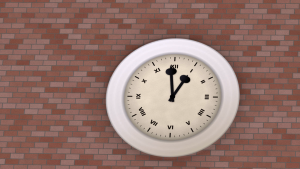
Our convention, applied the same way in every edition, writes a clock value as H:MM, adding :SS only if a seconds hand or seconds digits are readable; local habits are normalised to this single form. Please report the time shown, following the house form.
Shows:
12:59
